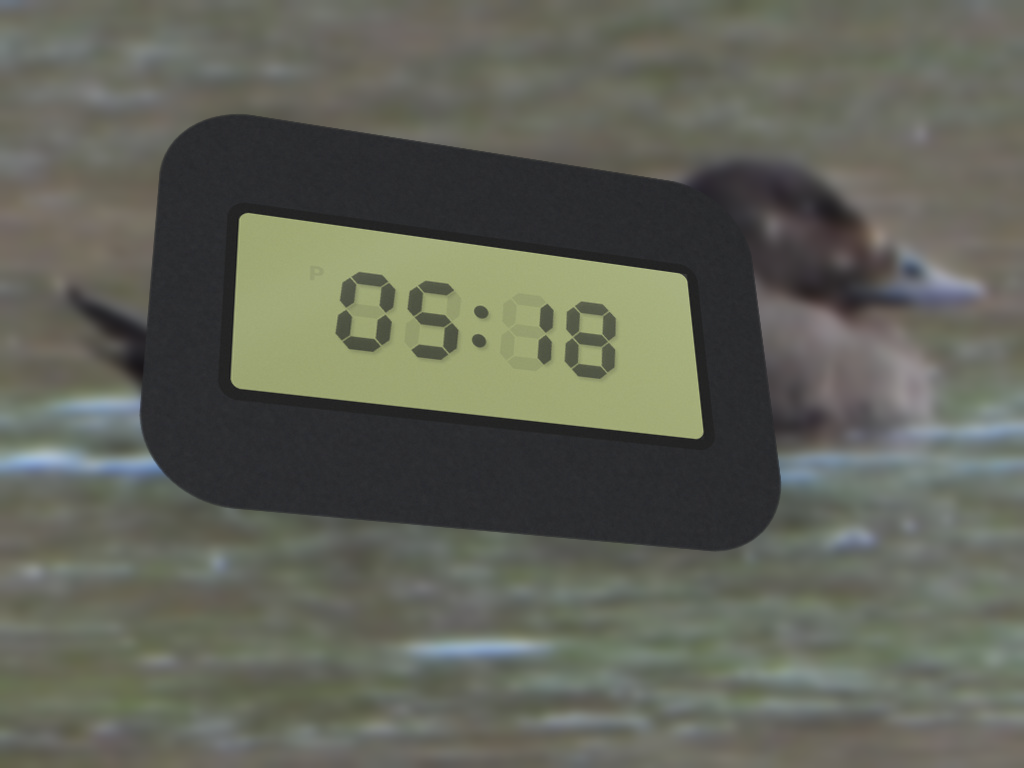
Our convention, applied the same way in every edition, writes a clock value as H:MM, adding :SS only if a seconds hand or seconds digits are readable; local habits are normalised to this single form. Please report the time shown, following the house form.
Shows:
5:18
